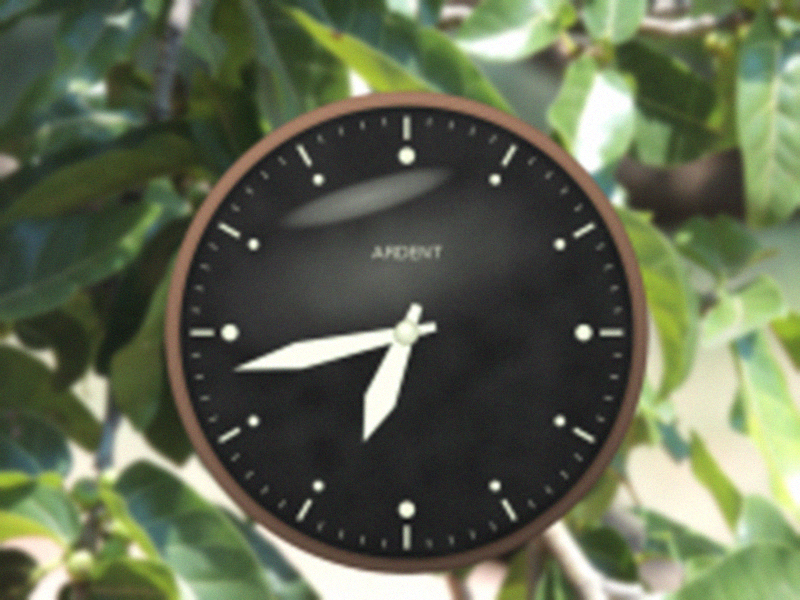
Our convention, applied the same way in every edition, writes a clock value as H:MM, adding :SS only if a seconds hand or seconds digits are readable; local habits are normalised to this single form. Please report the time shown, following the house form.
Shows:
6:43
